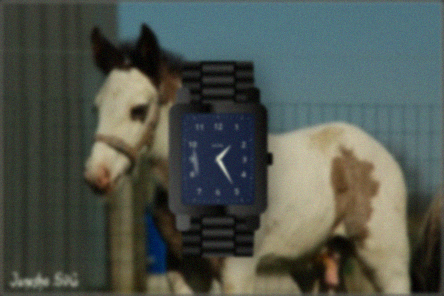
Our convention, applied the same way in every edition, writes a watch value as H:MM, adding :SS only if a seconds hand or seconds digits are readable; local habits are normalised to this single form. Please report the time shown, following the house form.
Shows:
1:25
